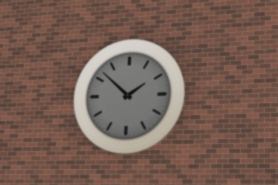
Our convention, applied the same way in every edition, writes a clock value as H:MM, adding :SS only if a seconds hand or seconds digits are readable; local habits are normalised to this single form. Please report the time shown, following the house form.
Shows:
1:52
